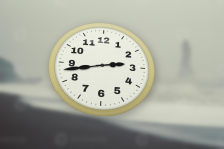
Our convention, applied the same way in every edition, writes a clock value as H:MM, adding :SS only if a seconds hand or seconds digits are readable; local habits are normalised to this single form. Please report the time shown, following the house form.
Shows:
2:43
